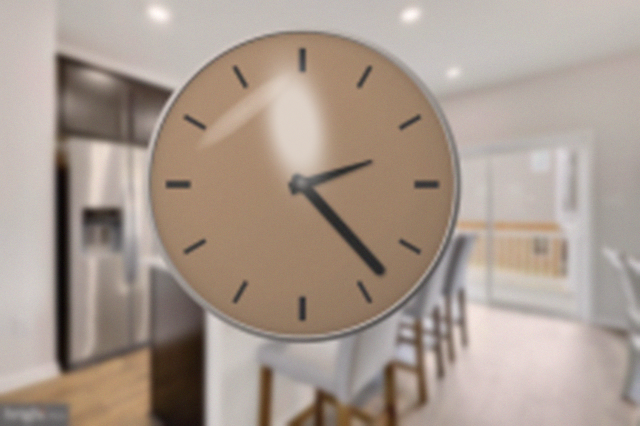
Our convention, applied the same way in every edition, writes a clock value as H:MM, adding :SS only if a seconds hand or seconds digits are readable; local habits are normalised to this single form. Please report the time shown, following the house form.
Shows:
2:23
